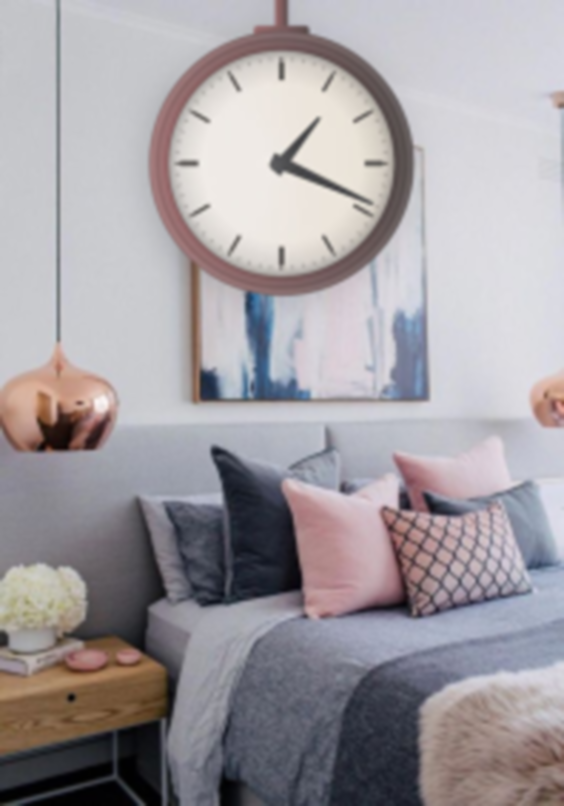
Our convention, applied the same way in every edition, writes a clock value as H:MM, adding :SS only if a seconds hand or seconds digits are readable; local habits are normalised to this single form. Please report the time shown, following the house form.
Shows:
1:19
